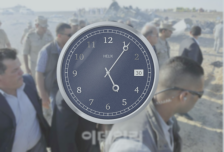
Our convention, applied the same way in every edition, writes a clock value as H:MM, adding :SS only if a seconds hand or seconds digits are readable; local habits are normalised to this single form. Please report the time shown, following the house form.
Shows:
5:06
